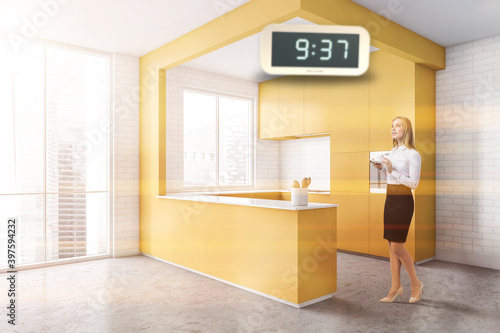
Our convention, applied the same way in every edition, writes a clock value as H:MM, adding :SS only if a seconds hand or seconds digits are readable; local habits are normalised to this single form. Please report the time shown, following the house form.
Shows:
9:37
